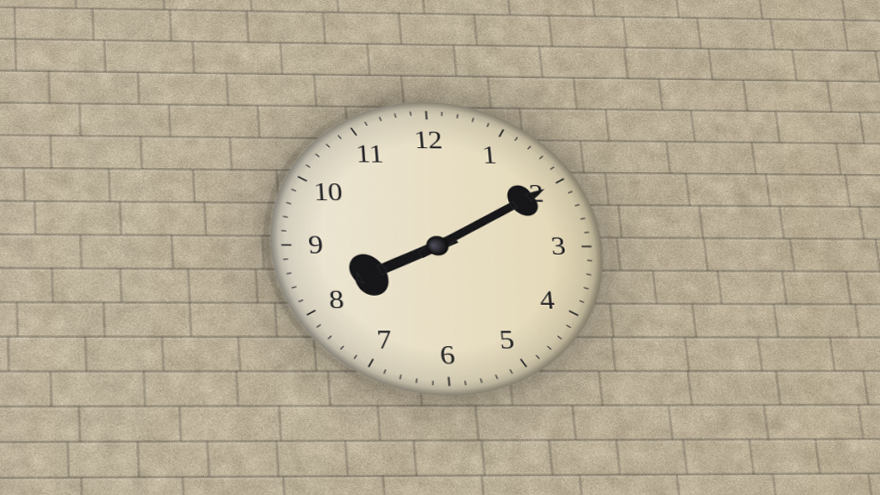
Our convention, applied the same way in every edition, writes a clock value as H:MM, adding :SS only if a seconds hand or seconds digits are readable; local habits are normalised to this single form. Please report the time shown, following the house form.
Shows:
8:10
